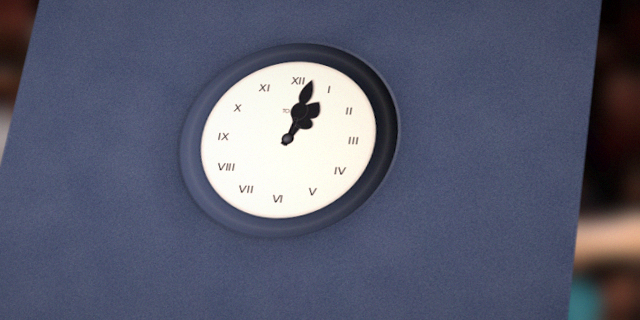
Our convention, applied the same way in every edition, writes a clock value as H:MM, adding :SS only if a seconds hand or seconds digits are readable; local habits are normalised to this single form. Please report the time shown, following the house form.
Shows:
1:02
